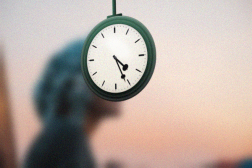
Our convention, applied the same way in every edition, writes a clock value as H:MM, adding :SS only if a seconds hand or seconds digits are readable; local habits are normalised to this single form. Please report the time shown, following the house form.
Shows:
4:26
